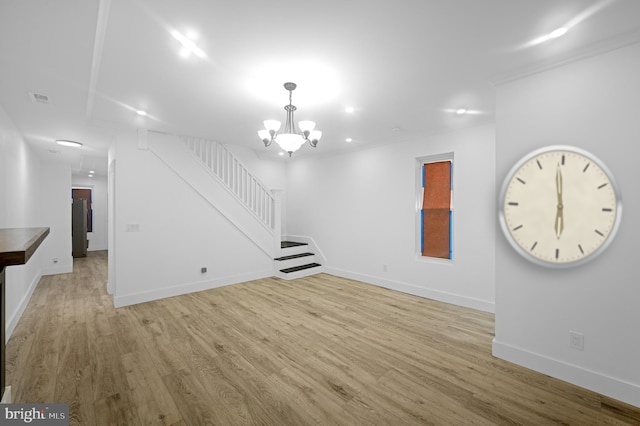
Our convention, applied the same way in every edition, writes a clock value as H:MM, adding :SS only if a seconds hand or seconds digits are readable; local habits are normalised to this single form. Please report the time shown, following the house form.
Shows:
5:59
